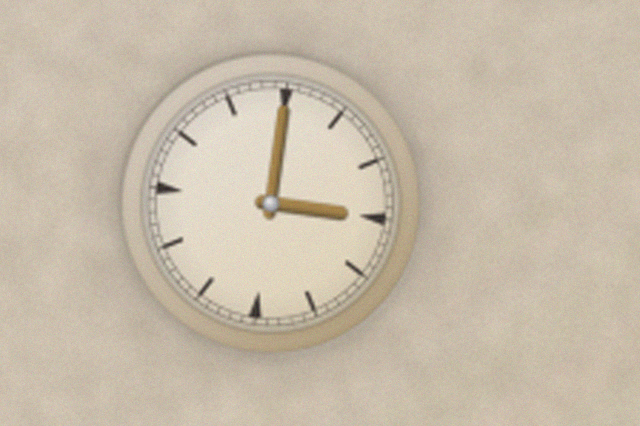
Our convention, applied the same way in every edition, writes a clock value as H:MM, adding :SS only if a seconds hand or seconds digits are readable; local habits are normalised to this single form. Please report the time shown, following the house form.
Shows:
3:00
